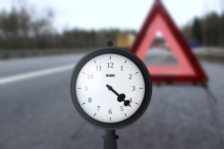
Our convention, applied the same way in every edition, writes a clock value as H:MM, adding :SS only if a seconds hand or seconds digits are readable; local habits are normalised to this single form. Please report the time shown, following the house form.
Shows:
4:22
